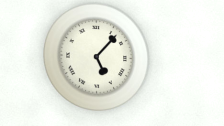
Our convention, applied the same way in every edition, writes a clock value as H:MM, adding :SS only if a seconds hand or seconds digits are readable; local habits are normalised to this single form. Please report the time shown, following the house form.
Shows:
5:07
